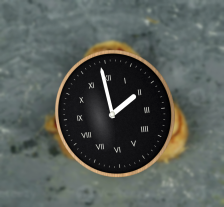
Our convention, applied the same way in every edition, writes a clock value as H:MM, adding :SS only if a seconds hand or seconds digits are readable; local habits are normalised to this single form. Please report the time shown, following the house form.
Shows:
1:59
